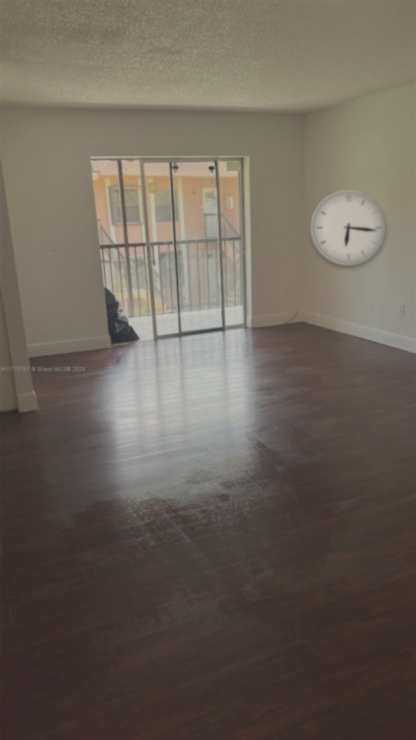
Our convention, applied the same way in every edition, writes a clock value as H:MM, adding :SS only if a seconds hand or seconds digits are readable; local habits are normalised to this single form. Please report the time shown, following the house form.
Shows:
6:16
